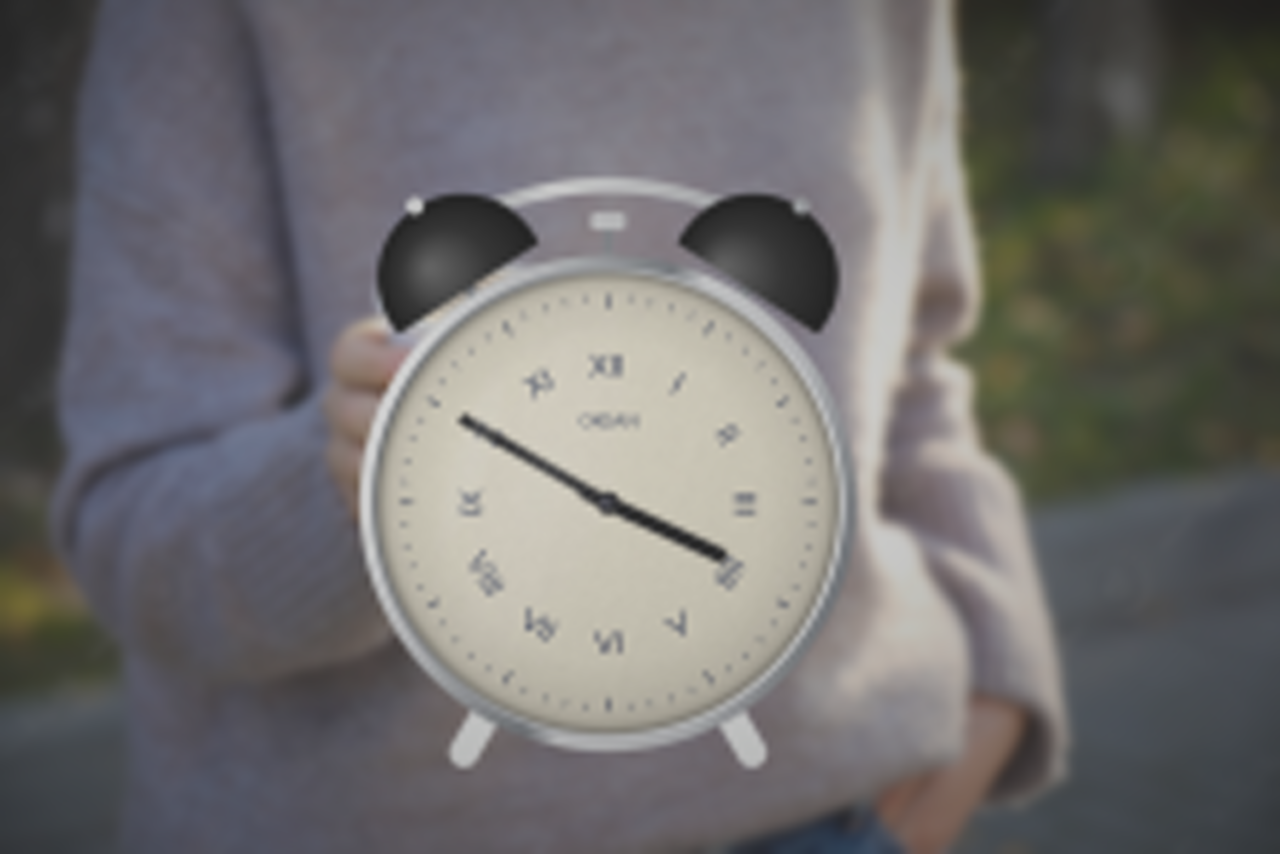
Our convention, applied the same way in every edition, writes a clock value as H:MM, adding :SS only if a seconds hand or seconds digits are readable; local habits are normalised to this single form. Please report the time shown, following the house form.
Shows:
3:50
